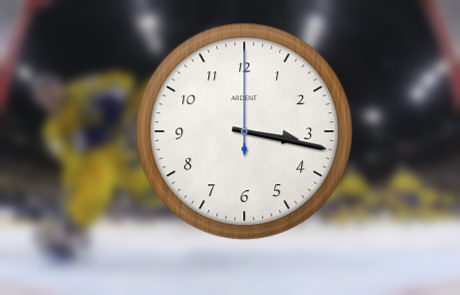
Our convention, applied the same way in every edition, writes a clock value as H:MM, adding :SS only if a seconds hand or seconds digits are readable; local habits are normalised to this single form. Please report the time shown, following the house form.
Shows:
3:17:00
